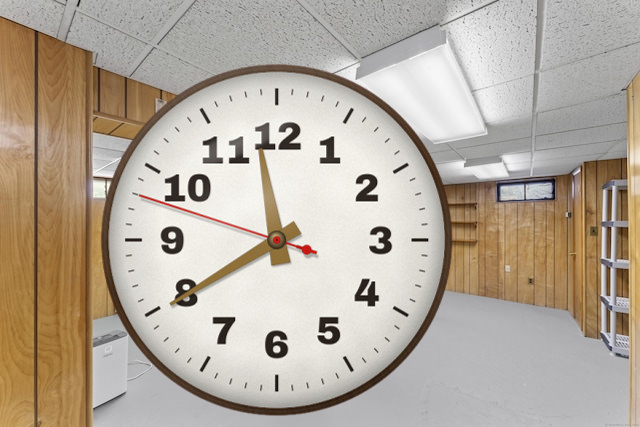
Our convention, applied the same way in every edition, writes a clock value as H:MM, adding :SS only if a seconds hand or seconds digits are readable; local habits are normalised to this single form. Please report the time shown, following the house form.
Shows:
11:39:48
